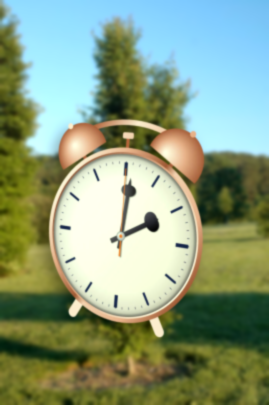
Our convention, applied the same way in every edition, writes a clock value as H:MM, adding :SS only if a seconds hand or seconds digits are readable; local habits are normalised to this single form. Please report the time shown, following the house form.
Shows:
2:01:00
